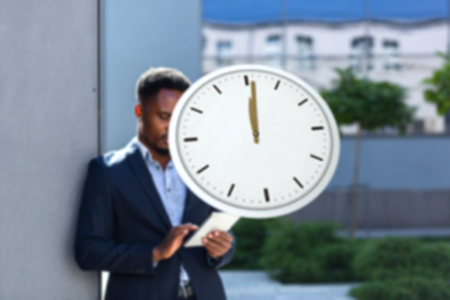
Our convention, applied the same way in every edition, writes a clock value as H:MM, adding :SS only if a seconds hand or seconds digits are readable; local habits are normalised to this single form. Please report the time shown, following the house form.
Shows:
12:01
